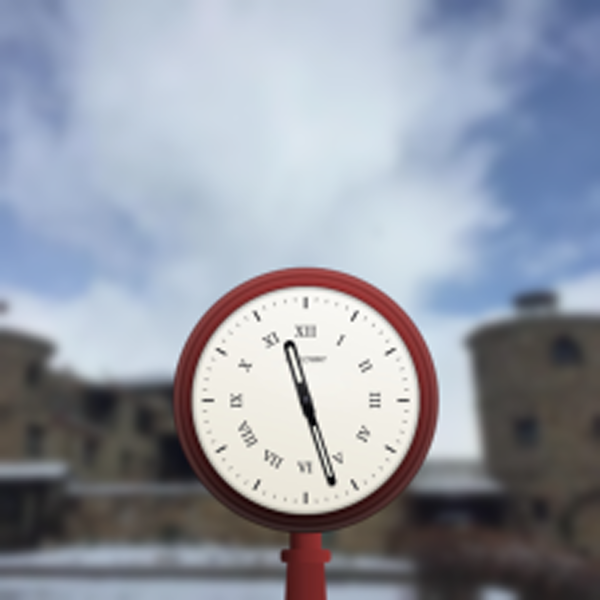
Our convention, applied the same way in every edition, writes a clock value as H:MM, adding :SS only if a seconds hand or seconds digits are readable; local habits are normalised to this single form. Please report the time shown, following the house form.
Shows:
11:27
